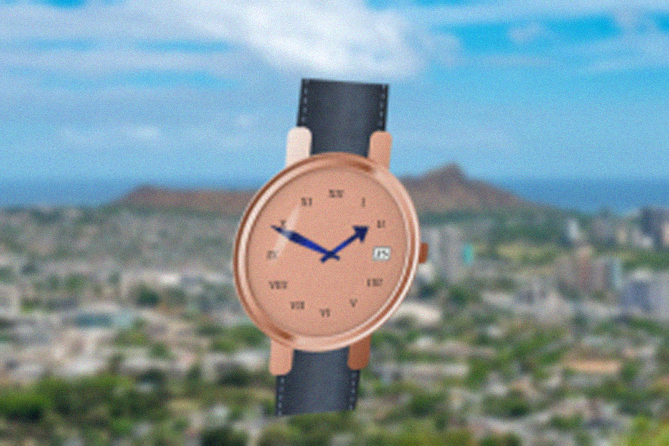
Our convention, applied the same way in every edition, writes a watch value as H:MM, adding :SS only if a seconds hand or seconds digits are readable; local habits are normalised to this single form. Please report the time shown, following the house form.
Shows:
1:49
